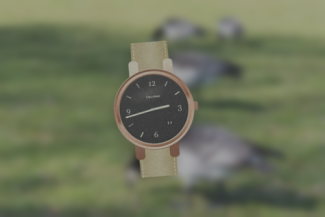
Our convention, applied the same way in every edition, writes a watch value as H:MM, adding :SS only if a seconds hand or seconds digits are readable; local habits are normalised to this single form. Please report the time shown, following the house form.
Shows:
2:43
